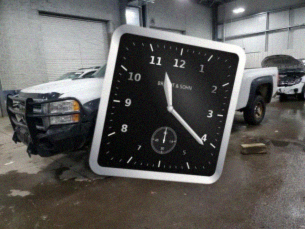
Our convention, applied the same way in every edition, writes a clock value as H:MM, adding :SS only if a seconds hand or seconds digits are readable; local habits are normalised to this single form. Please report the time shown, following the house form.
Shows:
11:21
